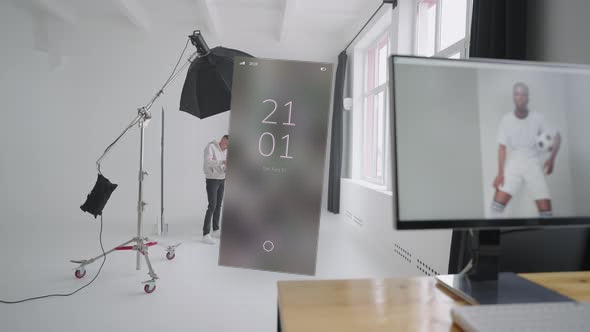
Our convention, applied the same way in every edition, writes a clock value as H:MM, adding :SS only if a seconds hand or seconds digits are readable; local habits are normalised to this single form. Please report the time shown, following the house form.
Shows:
21:01
